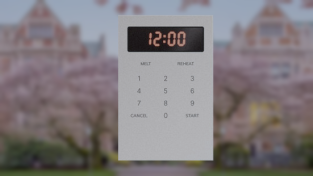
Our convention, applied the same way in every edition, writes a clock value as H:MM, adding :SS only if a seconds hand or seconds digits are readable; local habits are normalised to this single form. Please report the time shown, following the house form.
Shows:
12:00
